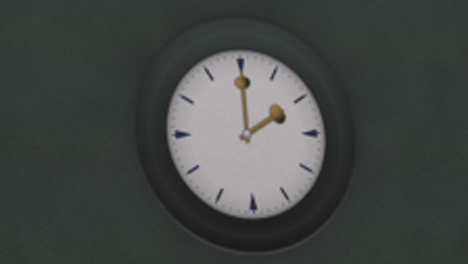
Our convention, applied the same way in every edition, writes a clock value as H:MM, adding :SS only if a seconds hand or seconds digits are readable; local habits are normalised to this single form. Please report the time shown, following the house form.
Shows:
2:00
